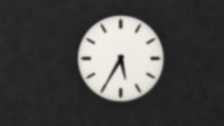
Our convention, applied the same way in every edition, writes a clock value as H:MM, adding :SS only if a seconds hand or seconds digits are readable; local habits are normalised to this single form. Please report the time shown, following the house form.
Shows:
5:35
